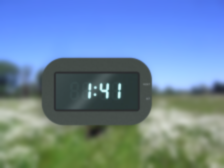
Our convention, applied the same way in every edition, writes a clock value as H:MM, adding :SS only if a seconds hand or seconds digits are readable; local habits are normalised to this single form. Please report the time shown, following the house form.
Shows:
1:41
